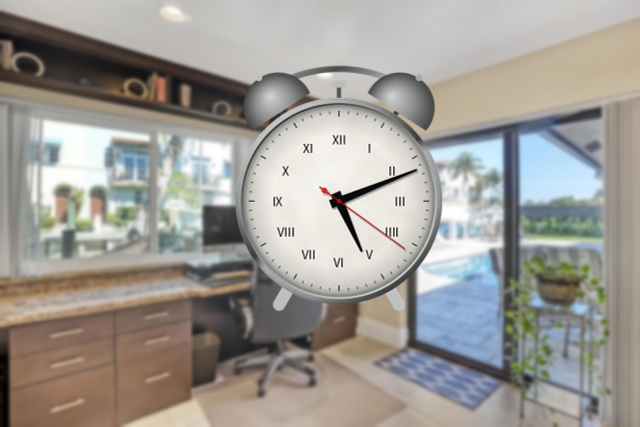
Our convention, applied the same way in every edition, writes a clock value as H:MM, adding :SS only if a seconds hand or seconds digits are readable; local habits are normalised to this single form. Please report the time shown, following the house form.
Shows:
5:11:21
